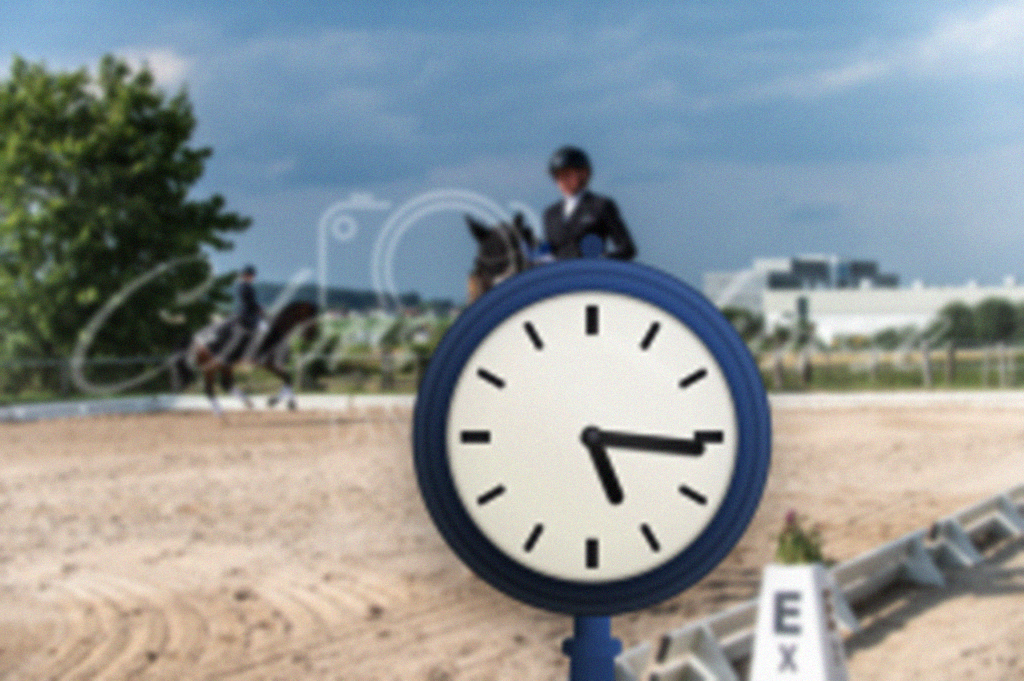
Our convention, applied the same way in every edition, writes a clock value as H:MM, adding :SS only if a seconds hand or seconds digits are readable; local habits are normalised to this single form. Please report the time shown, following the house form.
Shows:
5:16
